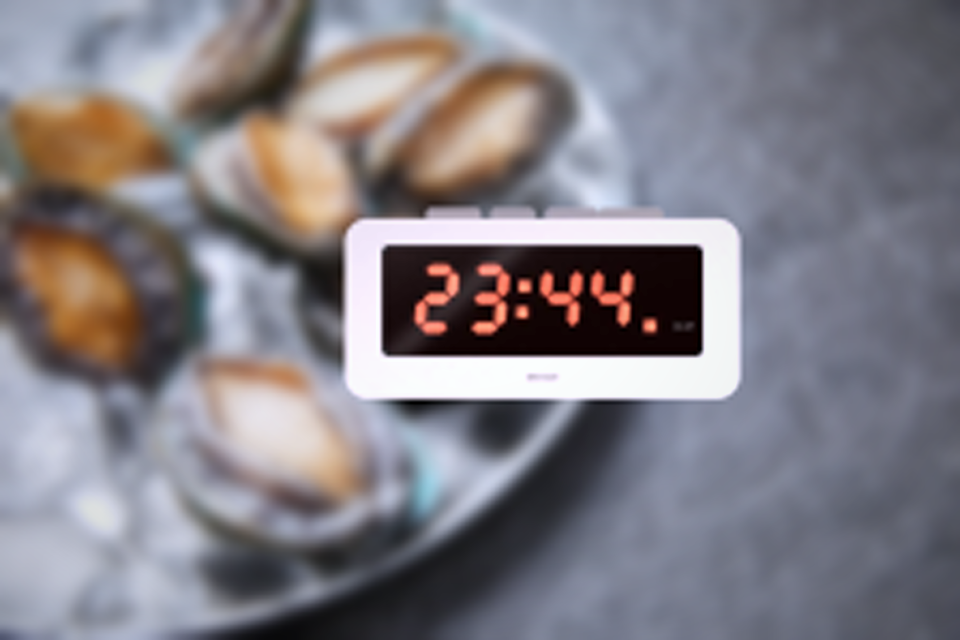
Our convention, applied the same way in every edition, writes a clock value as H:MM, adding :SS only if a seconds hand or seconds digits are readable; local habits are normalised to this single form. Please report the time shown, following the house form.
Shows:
23:44
